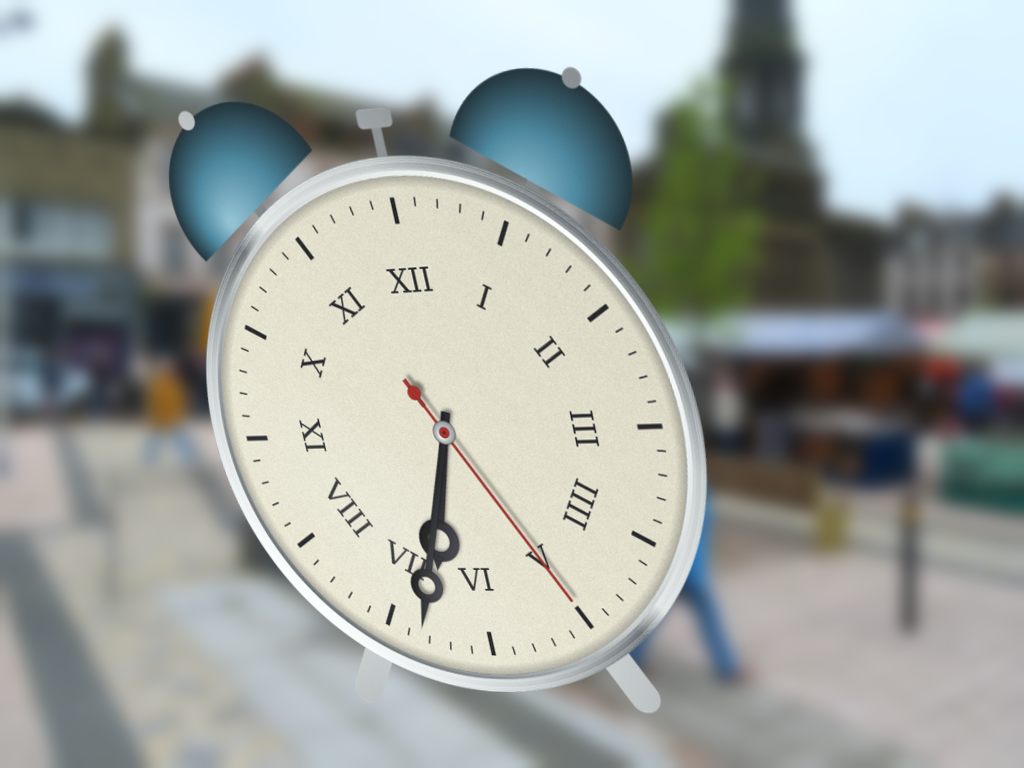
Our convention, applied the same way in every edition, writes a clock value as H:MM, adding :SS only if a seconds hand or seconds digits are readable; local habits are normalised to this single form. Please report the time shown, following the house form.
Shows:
6:33:25
